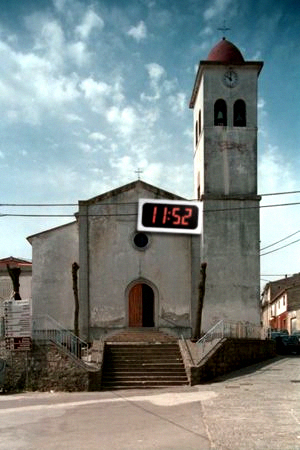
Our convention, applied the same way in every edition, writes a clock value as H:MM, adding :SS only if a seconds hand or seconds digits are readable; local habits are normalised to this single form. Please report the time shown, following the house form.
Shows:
11:52
